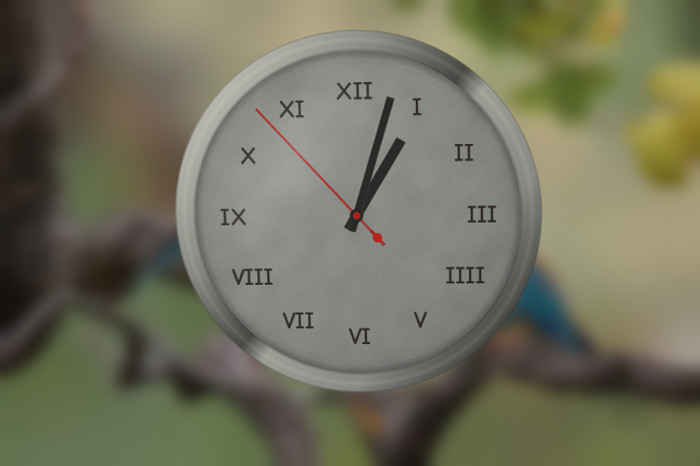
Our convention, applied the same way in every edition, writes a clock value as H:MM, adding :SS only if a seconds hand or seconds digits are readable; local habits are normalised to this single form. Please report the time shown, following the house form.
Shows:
1:02:53
